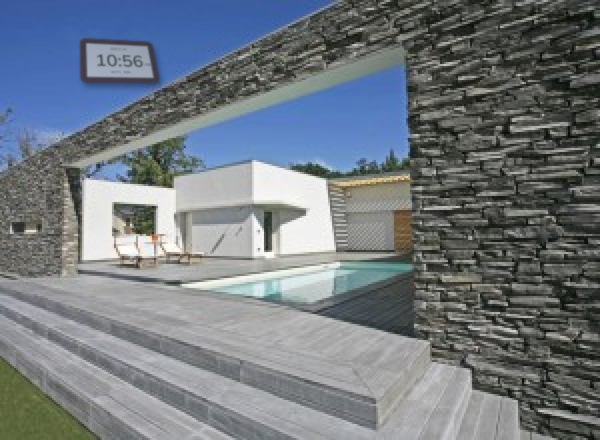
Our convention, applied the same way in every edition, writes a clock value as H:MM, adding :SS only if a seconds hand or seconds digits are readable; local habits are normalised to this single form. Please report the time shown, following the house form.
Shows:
10:56
